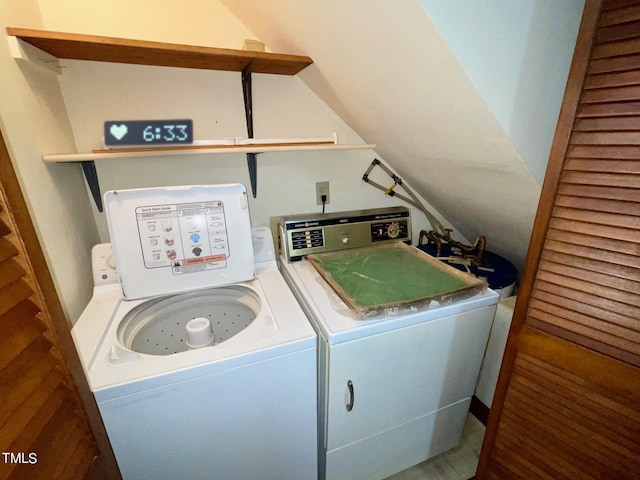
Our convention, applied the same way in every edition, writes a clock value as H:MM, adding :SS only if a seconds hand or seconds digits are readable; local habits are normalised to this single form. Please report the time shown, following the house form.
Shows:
6:33
